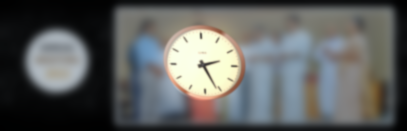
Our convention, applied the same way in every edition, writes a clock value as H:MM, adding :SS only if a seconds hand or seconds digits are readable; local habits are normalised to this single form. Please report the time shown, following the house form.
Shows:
2:26
